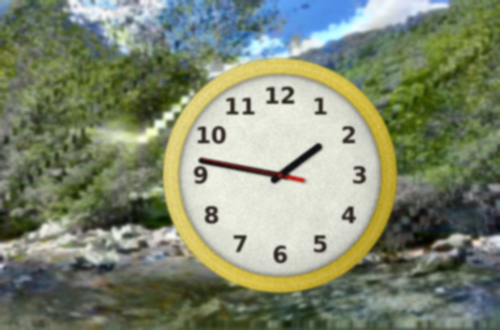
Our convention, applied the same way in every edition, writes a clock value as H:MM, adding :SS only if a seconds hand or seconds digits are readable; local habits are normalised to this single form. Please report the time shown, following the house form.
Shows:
1:46:47
